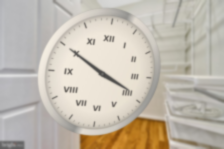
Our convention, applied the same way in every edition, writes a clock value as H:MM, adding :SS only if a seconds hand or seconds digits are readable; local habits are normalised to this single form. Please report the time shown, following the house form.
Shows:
3:50
